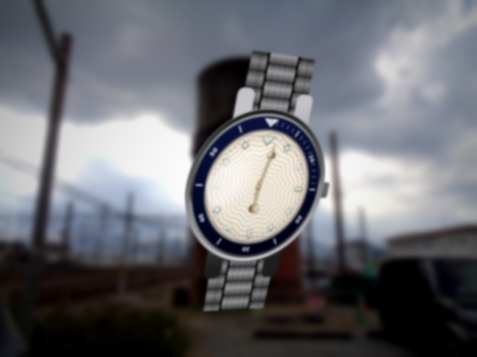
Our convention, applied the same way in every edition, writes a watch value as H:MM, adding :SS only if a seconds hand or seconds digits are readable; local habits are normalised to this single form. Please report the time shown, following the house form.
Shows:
6:02
